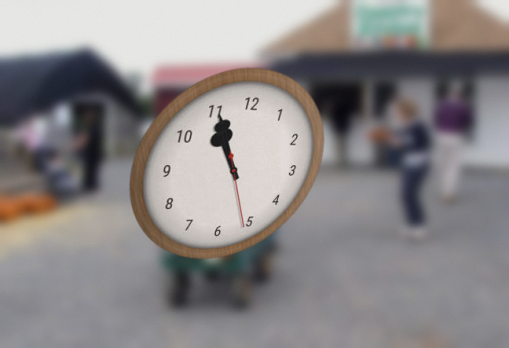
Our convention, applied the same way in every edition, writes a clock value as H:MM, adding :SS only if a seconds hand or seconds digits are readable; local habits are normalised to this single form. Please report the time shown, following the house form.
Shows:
10:55:26
